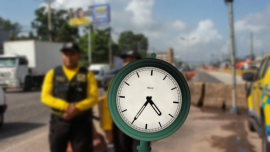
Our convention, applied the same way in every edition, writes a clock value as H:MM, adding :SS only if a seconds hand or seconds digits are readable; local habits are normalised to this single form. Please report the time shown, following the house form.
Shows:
4:35
